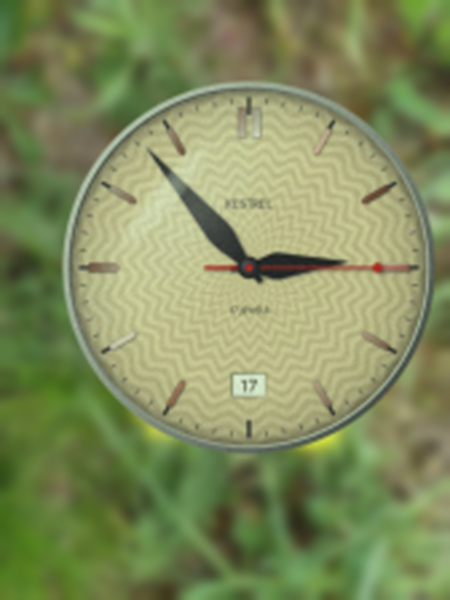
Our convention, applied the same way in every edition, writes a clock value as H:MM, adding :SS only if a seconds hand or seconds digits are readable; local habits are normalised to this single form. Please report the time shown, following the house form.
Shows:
2:53:15
